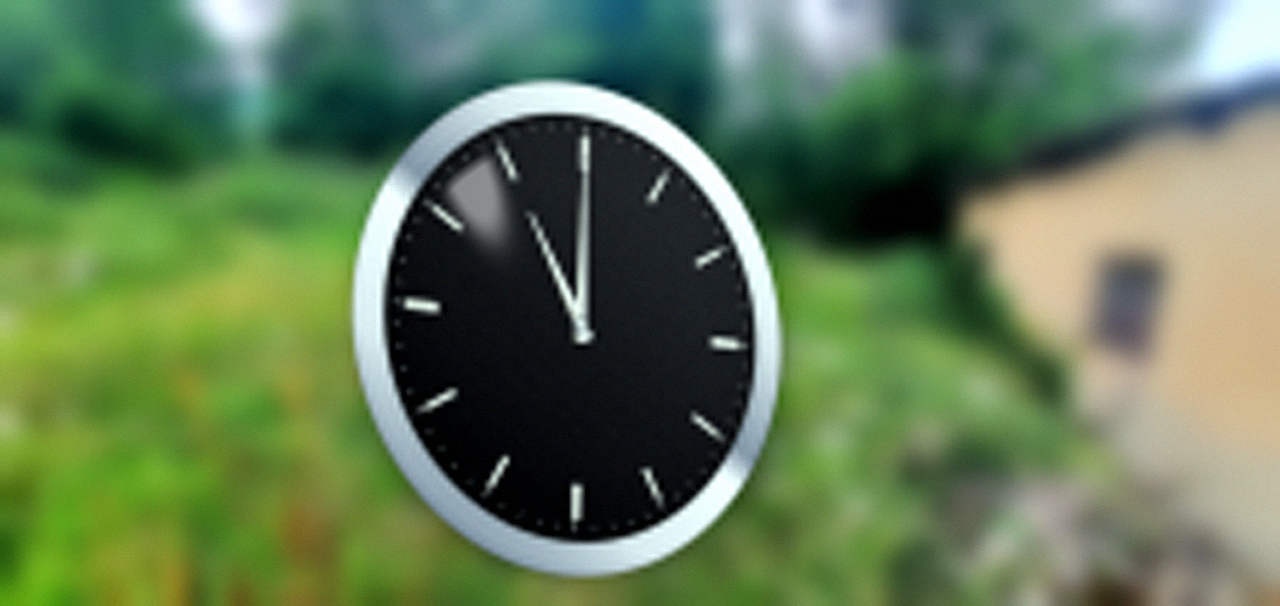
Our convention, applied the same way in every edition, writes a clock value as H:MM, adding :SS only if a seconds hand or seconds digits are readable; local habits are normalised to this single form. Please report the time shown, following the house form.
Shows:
11:00
